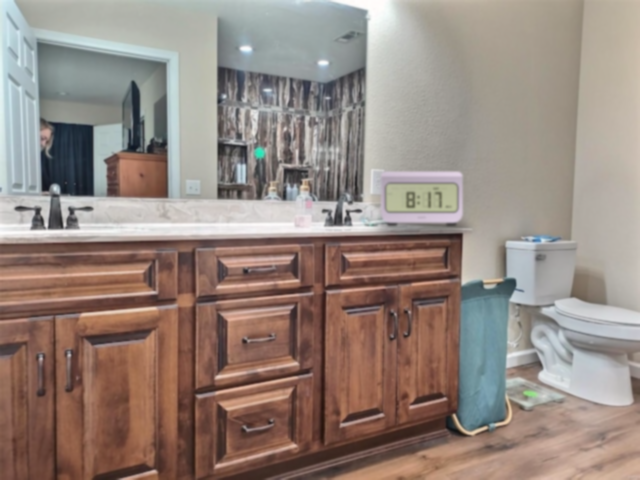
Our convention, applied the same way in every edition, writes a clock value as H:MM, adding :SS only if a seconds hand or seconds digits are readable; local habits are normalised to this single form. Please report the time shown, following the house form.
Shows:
8:17
